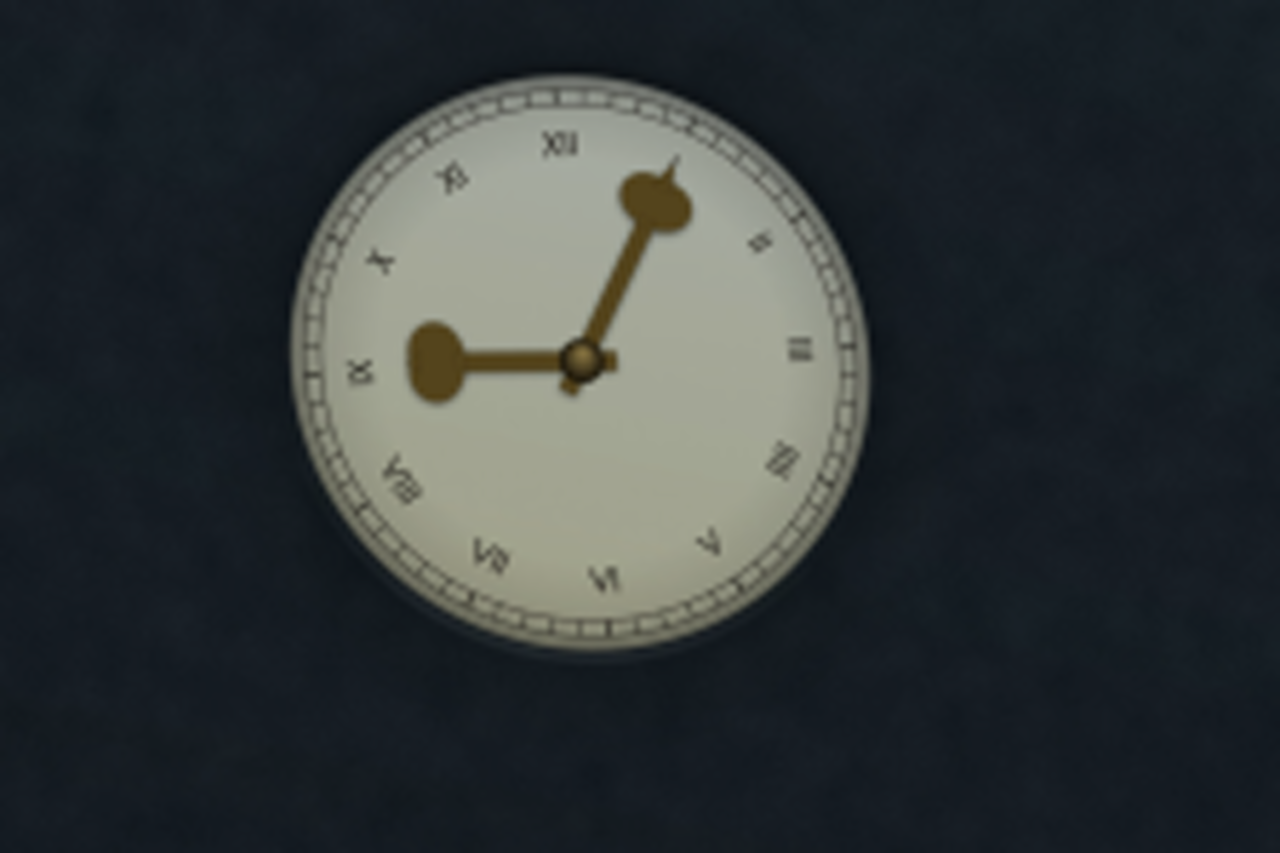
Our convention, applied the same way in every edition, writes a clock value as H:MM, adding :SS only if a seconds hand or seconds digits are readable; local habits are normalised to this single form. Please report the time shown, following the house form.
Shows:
9:05
